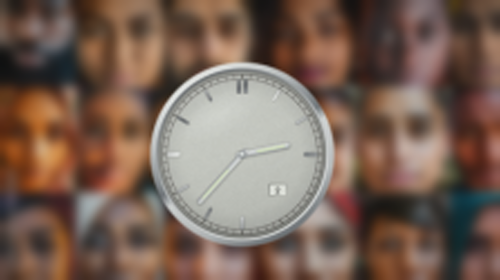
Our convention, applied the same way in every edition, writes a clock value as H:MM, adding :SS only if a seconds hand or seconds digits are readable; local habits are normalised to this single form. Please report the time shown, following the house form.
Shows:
2:37
